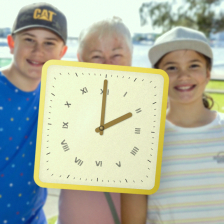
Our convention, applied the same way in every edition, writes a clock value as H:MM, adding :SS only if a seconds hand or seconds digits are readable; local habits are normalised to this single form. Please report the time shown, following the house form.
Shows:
2:00
